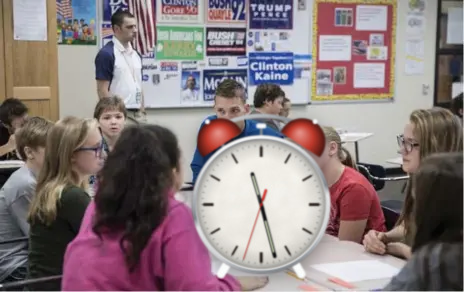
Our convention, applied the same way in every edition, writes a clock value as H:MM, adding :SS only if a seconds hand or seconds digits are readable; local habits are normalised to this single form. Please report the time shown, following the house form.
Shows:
11:27:33
